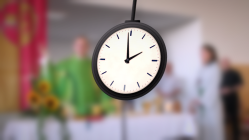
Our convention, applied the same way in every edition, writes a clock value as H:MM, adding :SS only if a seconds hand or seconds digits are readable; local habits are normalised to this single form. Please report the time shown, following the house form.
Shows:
1:59
